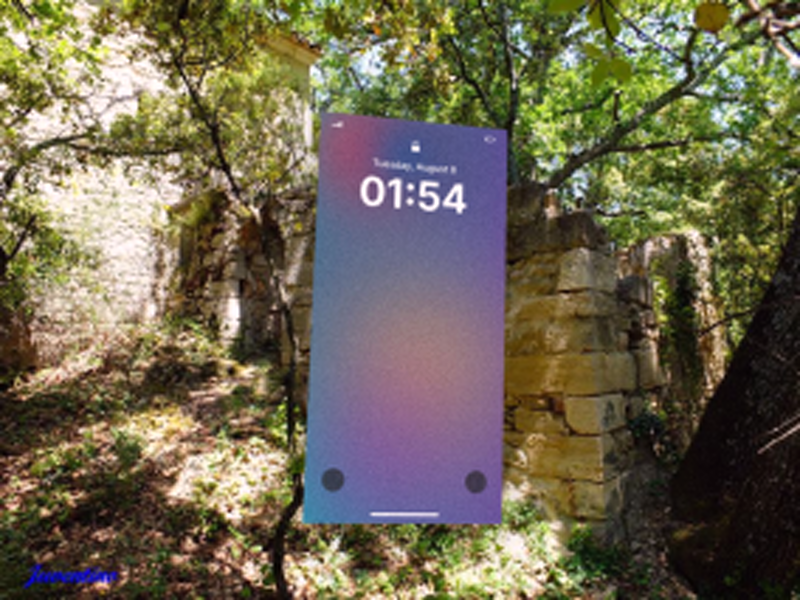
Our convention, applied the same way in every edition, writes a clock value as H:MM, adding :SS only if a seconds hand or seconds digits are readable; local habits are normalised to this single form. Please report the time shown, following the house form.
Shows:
1:54
